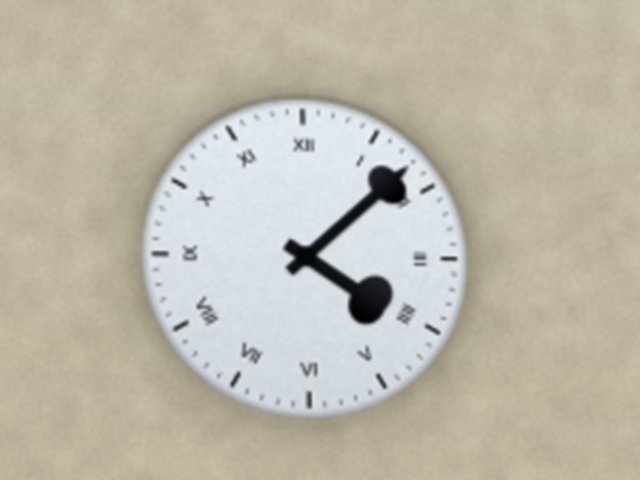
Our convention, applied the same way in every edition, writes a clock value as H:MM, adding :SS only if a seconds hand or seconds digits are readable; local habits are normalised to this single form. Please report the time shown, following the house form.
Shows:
4:08
